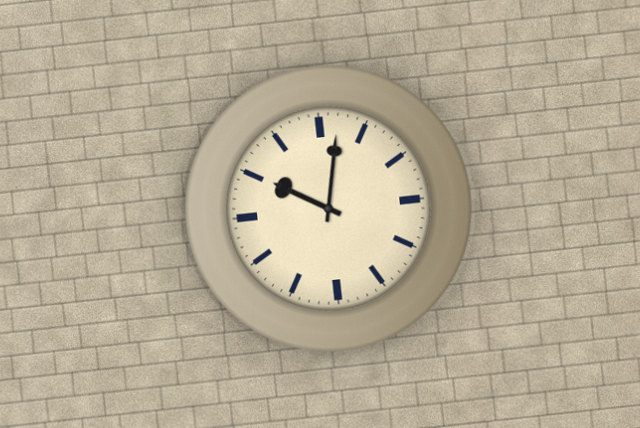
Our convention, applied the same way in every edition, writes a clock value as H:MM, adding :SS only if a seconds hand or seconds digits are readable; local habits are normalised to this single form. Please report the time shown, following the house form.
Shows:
10:02
